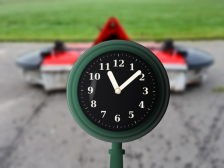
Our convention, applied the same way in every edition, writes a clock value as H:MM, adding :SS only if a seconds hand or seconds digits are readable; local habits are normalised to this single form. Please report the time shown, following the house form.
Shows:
11:08
